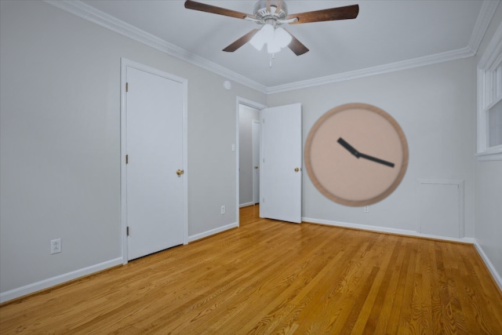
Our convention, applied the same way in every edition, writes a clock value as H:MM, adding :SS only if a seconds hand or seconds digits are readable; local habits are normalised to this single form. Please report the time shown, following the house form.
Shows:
10:18
